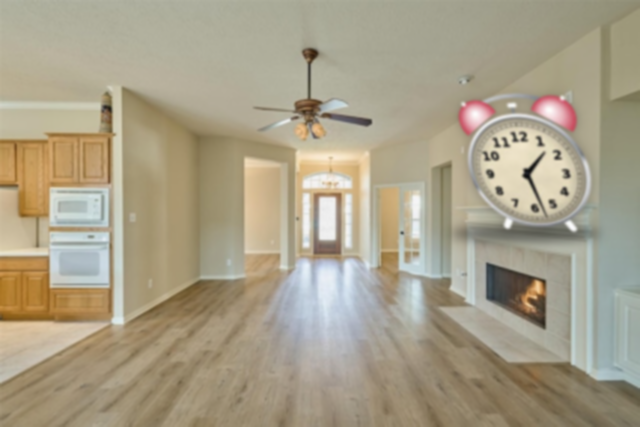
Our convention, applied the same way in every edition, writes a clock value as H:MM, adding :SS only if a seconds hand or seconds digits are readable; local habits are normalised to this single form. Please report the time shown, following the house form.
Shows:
1:28
